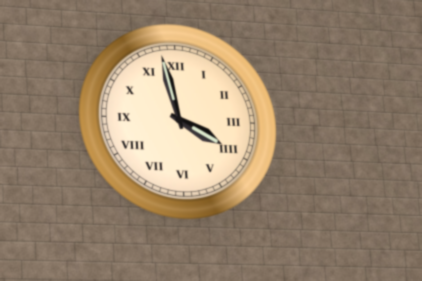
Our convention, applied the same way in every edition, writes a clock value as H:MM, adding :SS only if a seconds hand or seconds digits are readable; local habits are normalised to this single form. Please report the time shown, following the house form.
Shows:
3:58
